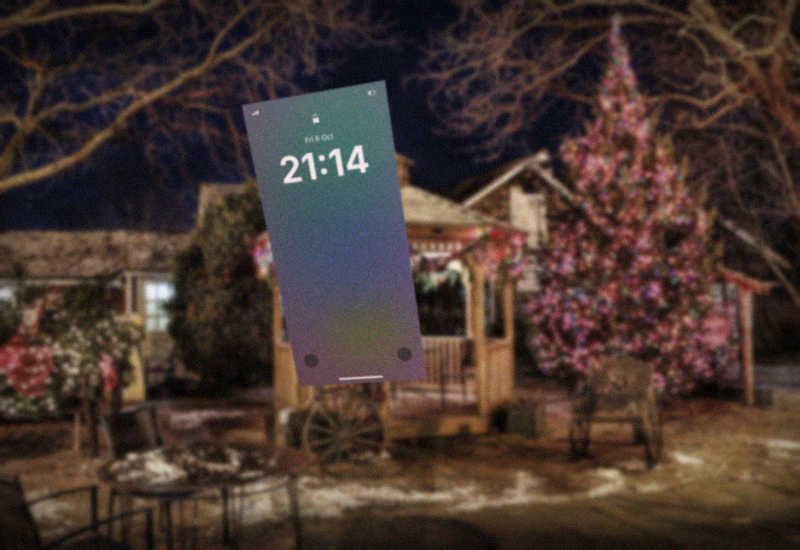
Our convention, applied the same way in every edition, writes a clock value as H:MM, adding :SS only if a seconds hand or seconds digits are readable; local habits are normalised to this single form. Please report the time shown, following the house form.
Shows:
21:14
